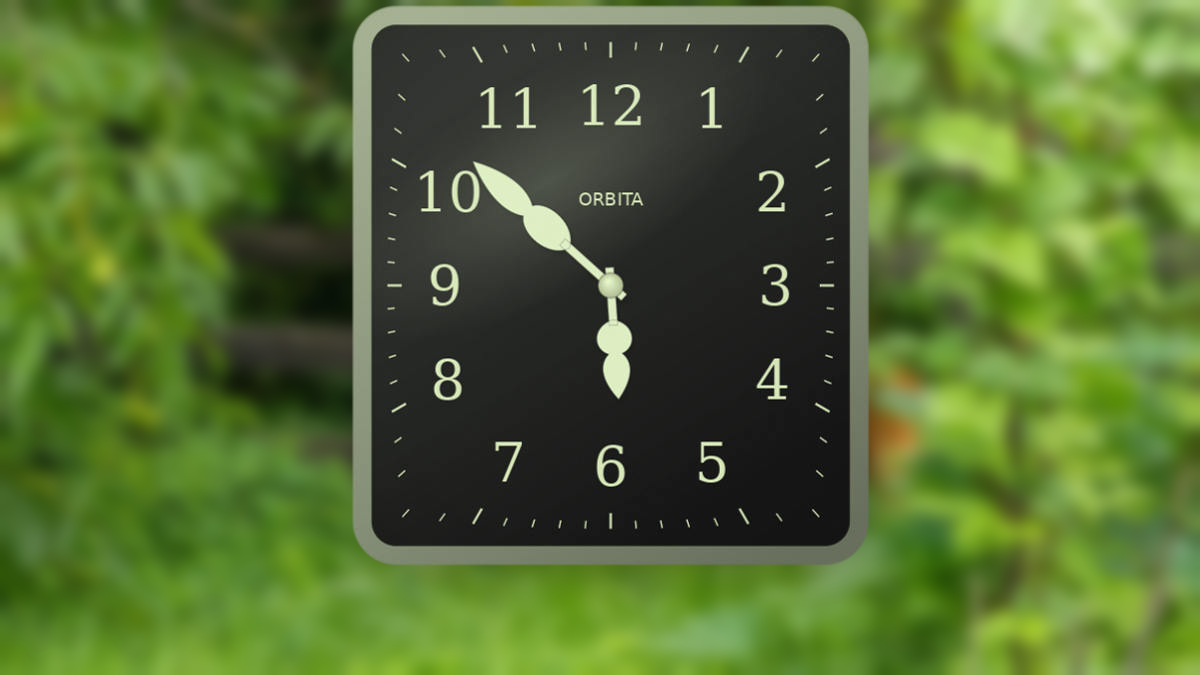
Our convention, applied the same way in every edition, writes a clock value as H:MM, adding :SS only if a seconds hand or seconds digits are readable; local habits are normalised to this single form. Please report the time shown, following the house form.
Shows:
5:52
